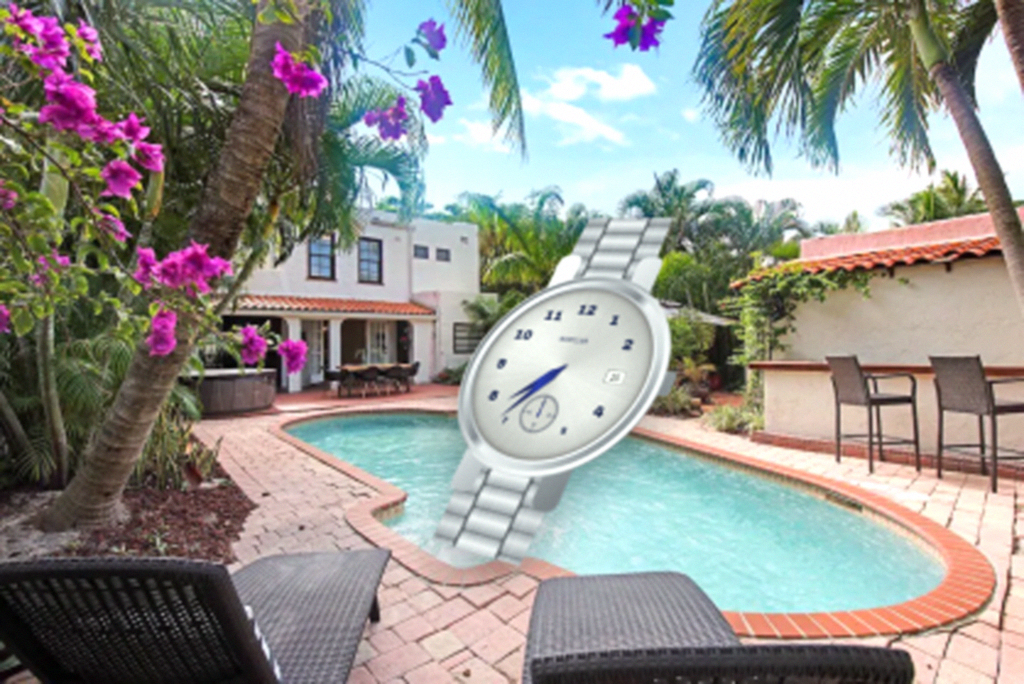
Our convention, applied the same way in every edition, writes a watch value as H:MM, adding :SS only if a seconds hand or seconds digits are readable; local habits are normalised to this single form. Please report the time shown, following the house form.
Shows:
7:36
